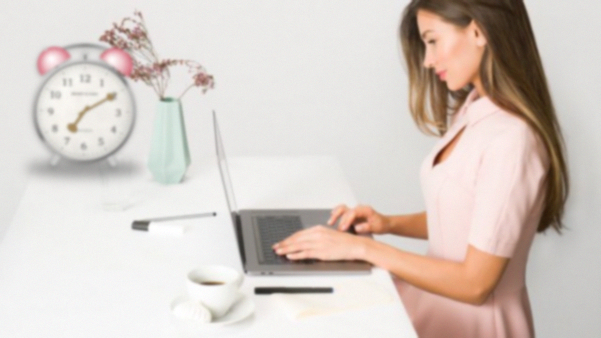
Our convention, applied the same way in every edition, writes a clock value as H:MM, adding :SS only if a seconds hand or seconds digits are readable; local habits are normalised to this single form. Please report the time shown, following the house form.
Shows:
7:10
